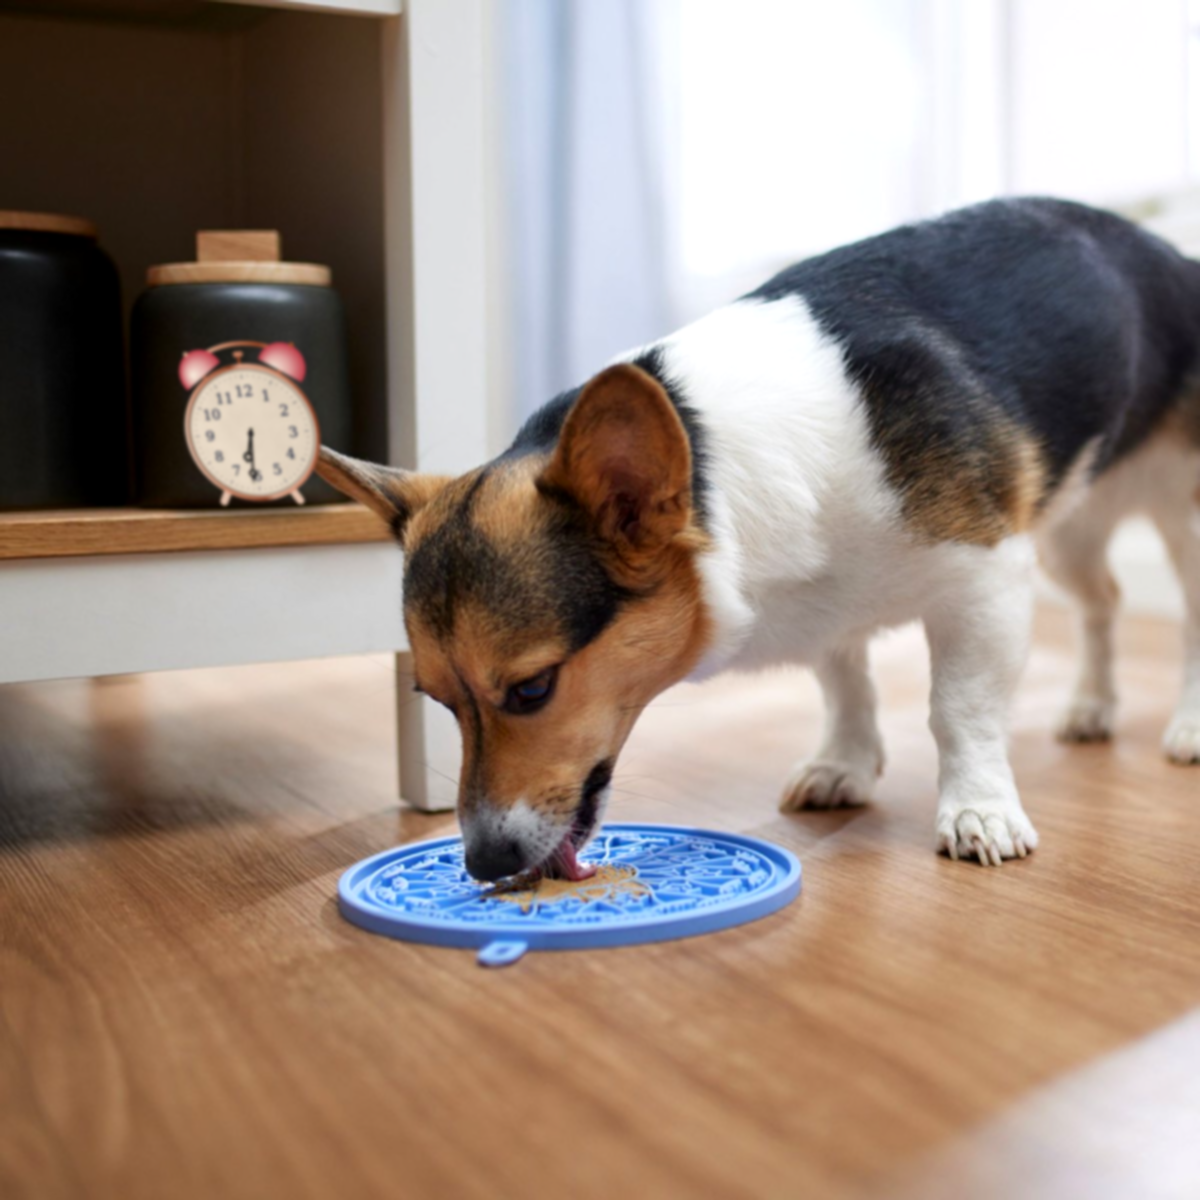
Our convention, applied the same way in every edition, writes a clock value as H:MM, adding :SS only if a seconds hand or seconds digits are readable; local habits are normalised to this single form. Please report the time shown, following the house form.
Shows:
6:31
